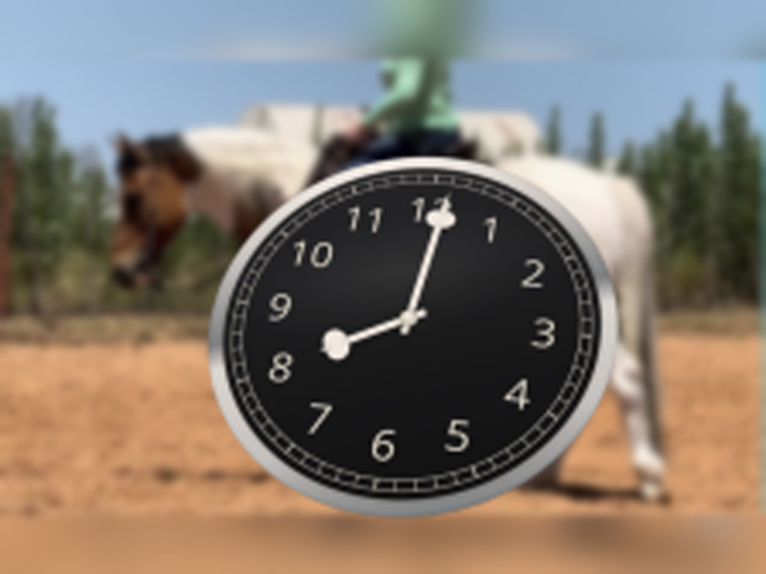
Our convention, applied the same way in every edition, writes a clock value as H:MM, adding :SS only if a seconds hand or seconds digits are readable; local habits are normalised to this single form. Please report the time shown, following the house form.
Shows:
8:01
